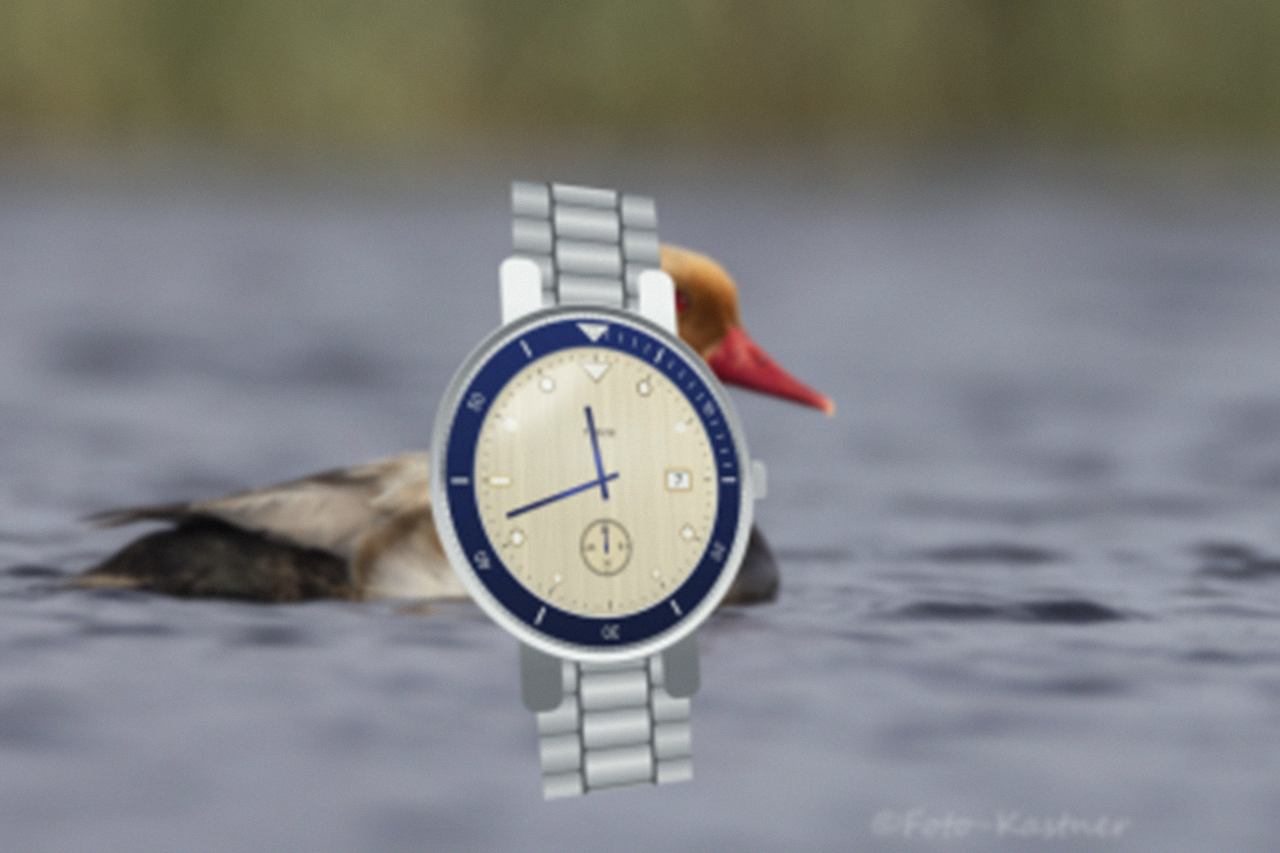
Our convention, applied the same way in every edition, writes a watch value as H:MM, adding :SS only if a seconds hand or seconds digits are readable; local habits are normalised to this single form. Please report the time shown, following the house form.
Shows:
11:42
